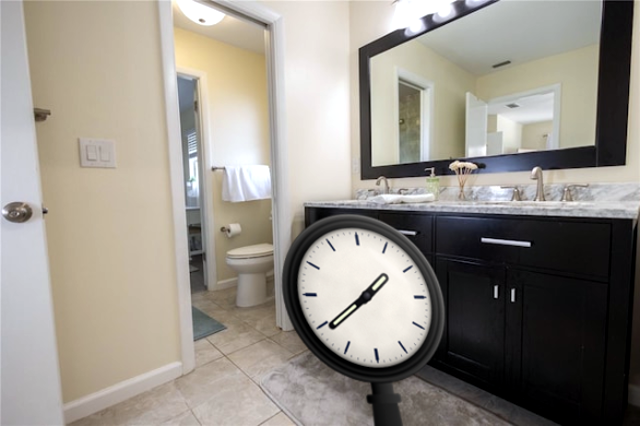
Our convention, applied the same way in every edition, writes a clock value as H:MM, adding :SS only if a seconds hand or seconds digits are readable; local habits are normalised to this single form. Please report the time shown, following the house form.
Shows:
1:39
